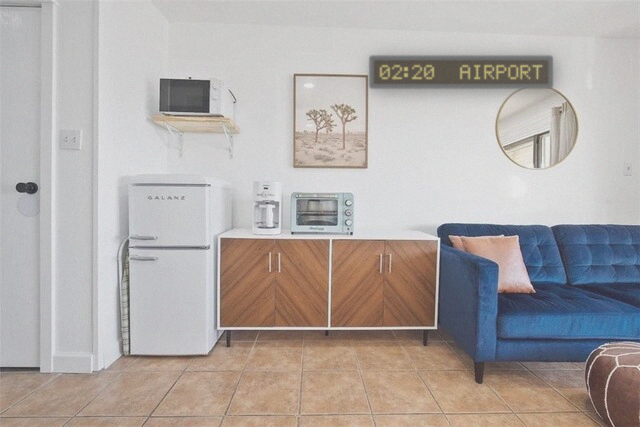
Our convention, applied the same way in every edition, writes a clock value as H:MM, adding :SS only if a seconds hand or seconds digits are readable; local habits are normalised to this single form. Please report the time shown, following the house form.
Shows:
2:20
